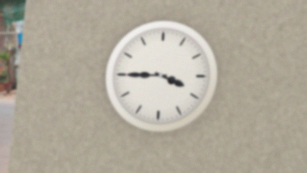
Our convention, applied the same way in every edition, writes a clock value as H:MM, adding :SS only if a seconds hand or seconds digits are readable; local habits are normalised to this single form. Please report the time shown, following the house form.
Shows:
3:45
